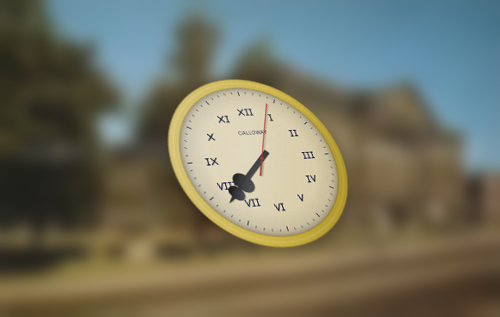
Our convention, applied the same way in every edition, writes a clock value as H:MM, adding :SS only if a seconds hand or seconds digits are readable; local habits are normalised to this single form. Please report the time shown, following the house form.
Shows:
7:38:04
